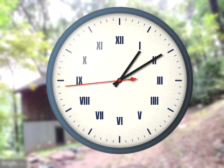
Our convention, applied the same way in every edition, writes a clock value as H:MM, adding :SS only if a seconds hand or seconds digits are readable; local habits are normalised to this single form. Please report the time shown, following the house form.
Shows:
1:09:44
